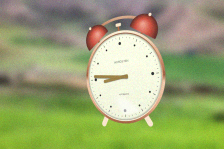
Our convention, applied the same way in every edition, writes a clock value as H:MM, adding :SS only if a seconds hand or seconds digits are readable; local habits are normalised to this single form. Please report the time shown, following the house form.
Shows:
8:46
